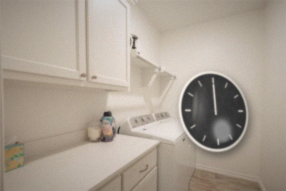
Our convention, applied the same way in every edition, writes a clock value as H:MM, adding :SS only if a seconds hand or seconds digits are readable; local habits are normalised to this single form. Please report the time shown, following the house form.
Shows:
12:00
